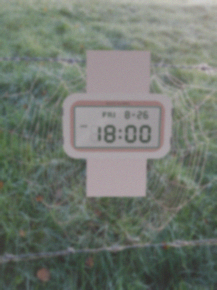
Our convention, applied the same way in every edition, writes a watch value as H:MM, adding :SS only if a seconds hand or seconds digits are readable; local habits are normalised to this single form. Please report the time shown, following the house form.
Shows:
18:00
